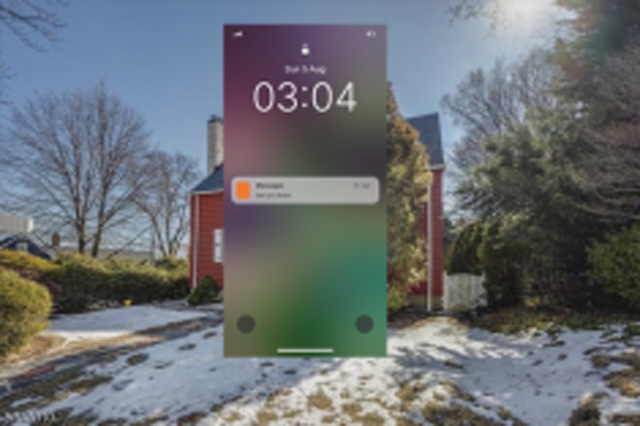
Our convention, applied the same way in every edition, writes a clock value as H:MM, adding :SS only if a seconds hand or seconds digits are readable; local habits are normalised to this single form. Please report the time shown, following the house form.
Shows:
3:04
